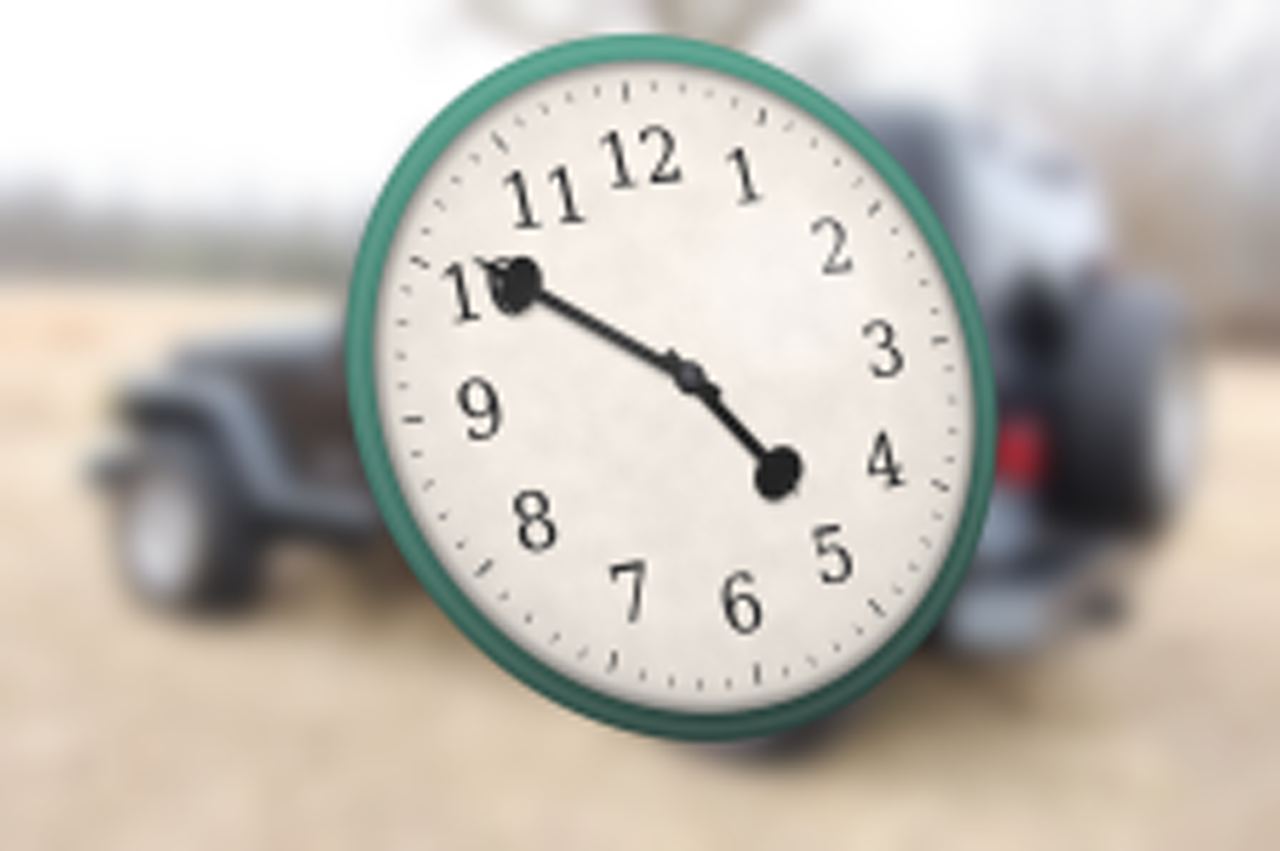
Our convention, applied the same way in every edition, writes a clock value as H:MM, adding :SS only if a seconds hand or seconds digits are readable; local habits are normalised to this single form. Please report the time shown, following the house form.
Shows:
4:51
